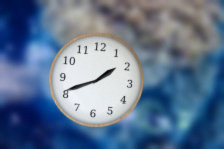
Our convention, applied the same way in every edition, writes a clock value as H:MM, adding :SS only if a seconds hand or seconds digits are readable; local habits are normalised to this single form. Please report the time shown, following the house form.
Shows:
1:41
